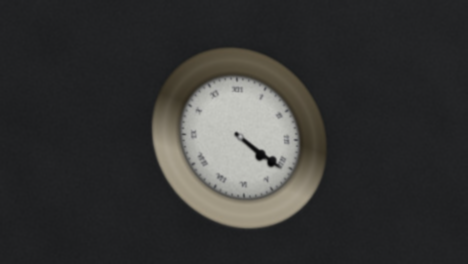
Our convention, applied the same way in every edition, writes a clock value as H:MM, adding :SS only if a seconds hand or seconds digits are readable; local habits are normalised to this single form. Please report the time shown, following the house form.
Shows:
4:21
